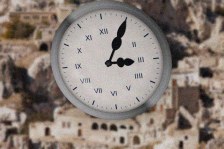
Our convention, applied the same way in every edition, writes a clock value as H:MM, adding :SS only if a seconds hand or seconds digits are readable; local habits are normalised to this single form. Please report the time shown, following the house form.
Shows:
3:05
